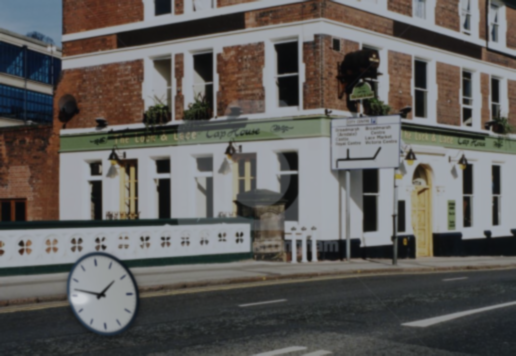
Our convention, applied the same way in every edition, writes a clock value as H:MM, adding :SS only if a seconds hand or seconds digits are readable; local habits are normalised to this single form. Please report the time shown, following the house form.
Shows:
1:47
